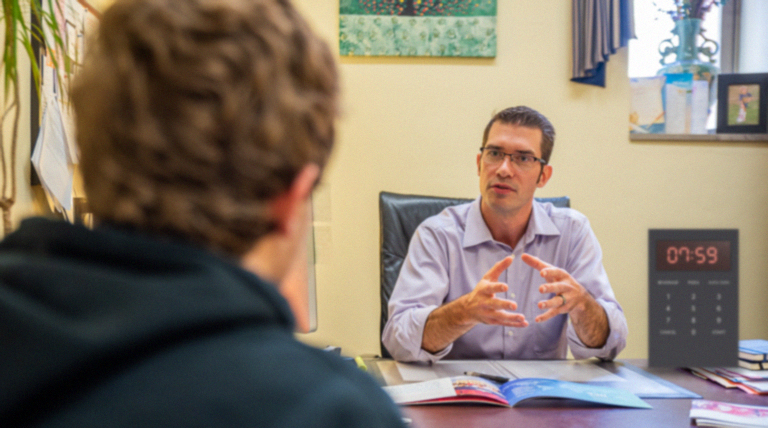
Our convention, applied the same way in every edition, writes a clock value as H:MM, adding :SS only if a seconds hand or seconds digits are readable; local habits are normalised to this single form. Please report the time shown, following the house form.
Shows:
7:59
